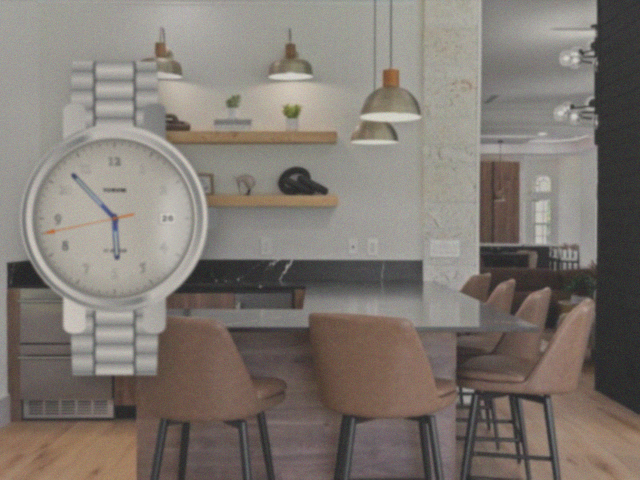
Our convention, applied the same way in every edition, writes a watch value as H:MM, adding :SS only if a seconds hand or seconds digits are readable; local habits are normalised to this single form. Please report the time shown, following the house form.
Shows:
5:52:43
